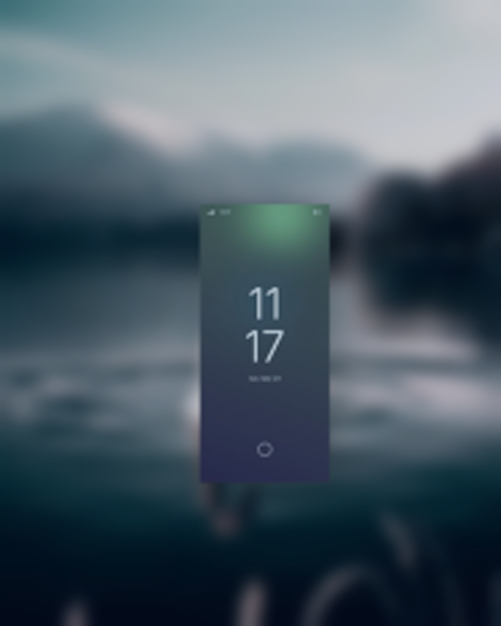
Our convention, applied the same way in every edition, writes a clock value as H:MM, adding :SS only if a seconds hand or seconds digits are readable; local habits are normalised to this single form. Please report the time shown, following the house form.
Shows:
11:17
